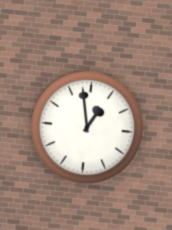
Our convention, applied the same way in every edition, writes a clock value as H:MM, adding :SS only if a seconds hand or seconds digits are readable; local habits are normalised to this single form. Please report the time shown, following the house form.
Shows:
12:58
